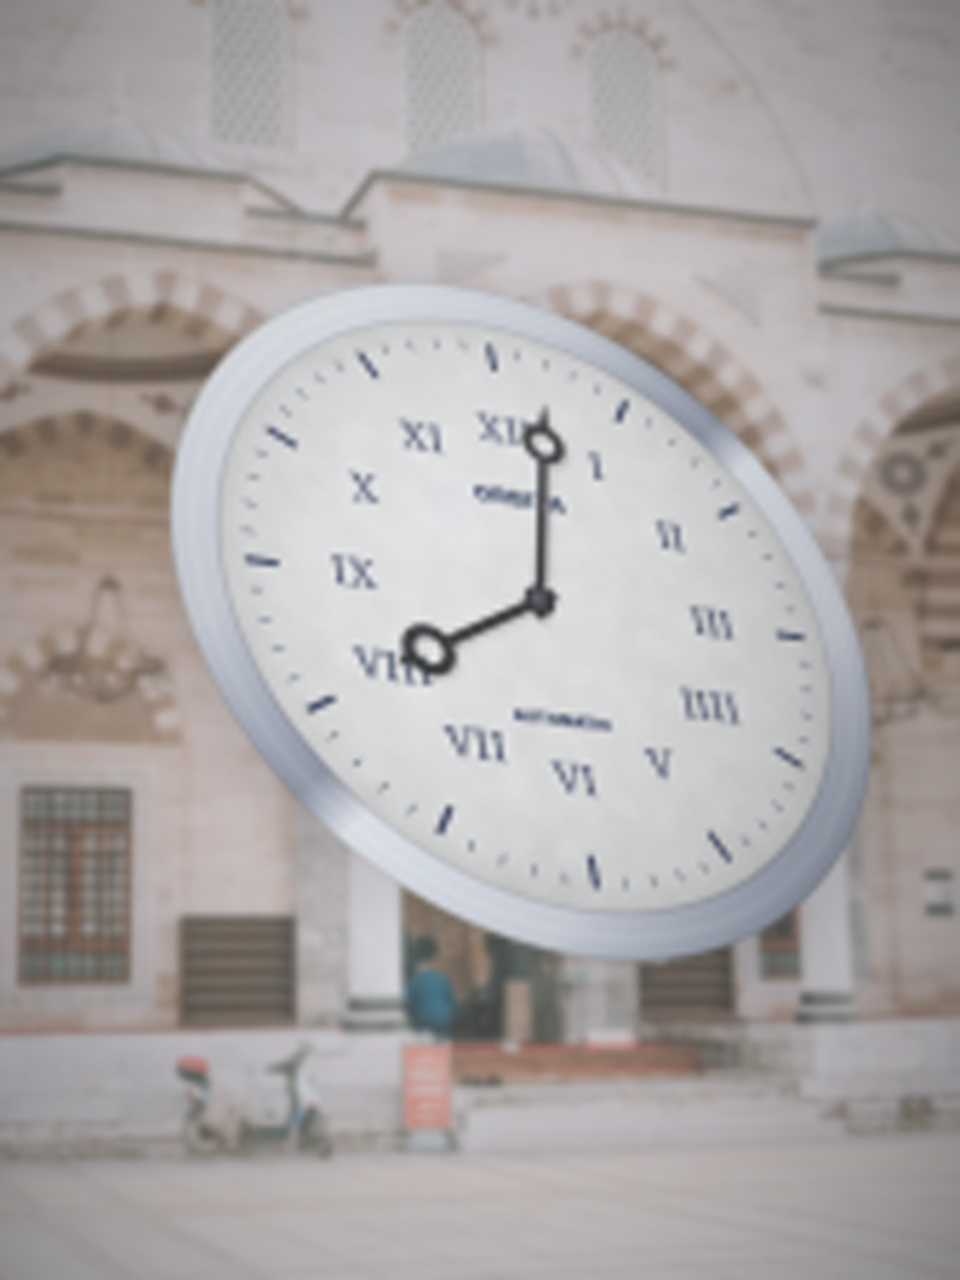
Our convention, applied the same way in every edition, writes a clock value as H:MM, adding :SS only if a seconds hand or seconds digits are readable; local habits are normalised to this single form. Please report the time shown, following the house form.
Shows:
8:02
